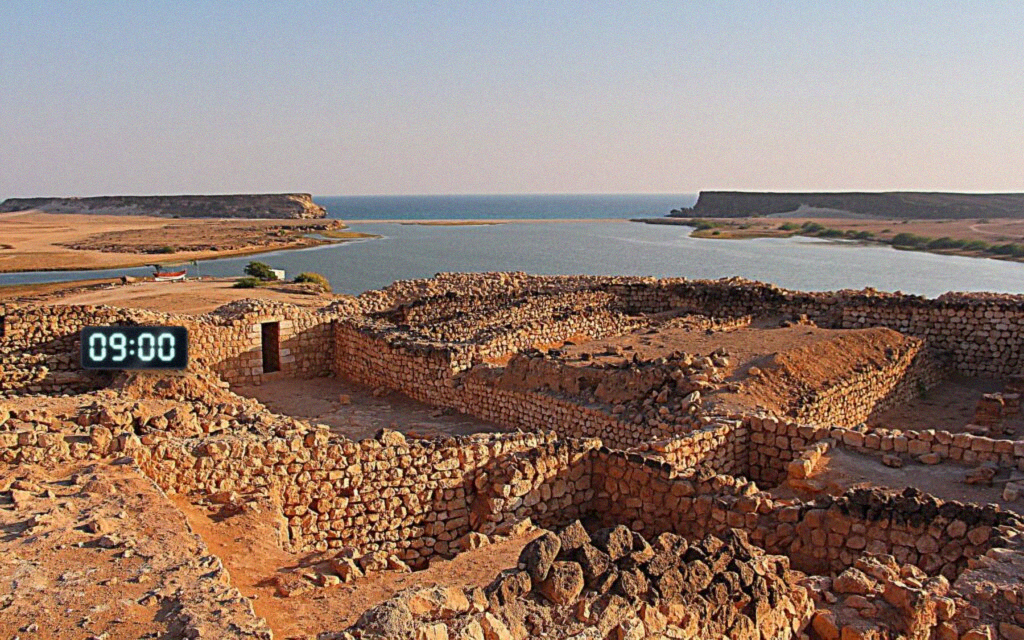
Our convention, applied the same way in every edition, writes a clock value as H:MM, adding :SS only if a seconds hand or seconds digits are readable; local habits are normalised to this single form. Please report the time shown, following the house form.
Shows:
9:00
